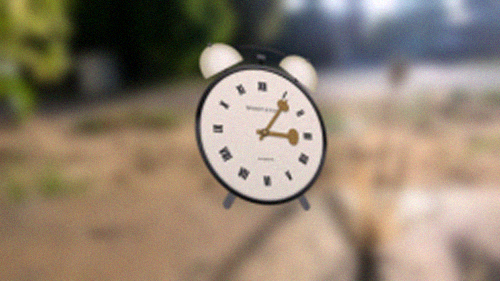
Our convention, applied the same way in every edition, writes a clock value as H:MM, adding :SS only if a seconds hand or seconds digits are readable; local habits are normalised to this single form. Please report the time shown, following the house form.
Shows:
3:06
